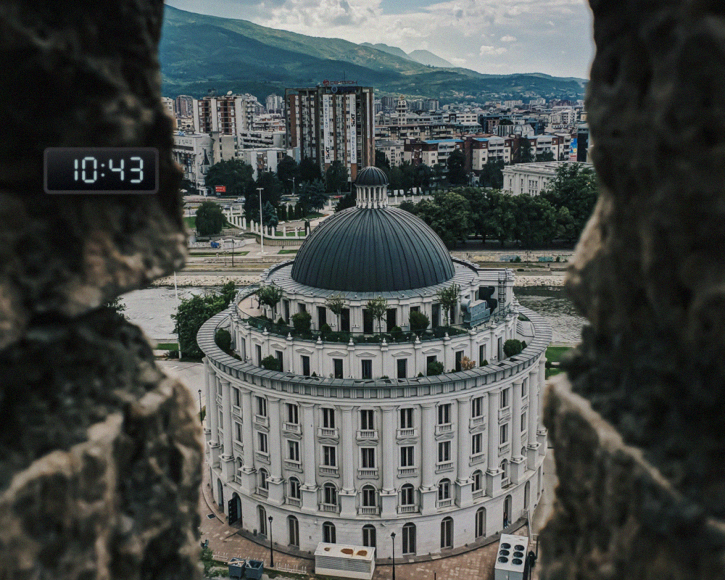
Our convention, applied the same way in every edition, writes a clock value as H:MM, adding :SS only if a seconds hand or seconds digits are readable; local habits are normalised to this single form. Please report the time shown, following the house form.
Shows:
10:43
